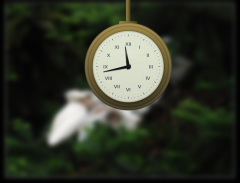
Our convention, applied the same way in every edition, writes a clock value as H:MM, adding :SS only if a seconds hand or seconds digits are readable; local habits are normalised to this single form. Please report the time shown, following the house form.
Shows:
11:43
